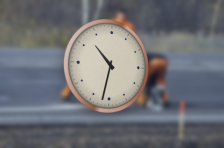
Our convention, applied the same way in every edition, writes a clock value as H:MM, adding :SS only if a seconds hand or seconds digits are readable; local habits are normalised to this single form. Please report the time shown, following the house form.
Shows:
10:32
